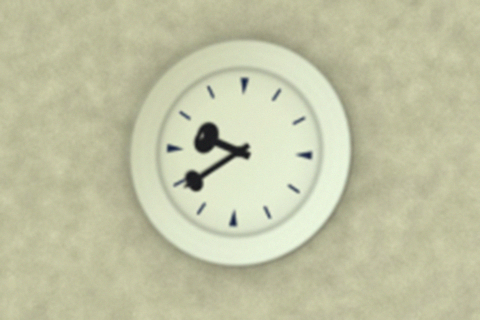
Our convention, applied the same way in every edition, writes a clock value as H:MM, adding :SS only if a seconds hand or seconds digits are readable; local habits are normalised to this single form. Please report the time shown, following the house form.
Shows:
9:39
